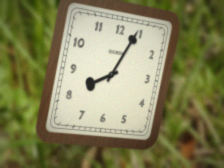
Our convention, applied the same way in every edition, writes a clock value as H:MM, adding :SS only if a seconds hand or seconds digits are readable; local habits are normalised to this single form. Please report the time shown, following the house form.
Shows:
8:04
